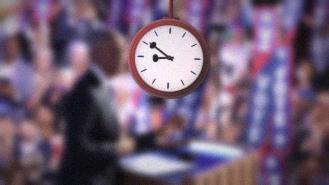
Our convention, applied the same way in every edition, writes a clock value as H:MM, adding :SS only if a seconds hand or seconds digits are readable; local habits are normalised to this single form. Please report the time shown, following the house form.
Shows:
8:51
